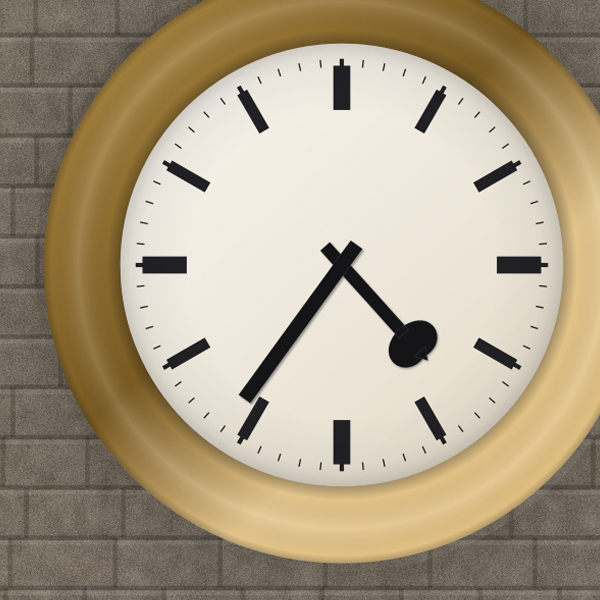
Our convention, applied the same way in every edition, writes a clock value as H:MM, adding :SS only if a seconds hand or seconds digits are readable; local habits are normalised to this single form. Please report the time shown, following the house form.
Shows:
4:36
